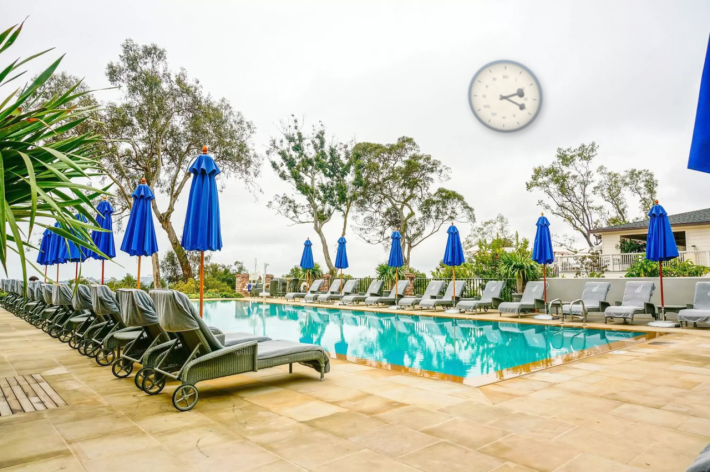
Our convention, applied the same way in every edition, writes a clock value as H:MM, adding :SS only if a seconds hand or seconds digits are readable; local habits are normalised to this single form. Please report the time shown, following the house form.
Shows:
2:19
